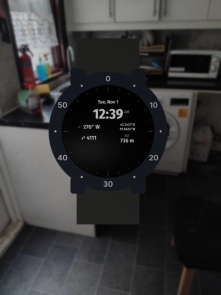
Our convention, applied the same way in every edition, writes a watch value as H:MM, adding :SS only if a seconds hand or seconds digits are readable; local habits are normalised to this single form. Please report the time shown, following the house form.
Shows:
12:39
